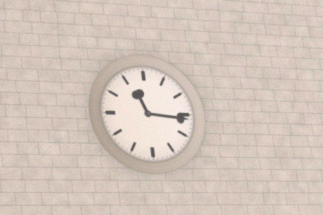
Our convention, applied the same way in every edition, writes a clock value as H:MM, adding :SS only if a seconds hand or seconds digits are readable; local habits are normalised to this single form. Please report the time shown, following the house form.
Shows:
11:16
